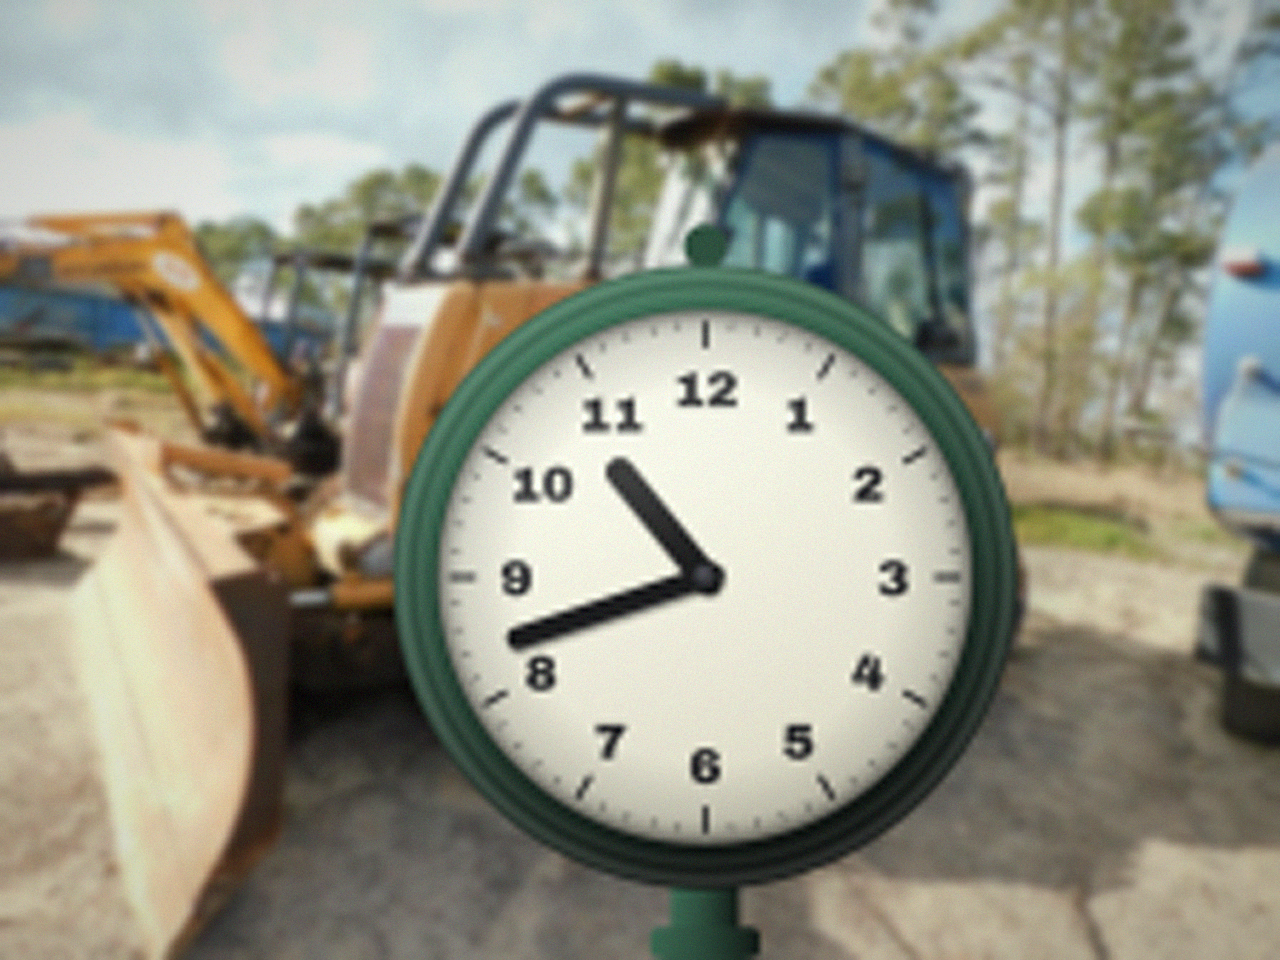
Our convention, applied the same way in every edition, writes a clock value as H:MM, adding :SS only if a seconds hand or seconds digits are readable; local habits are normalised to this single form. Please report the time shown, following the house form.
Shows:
10:42
